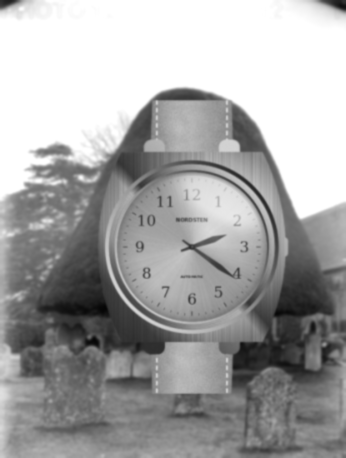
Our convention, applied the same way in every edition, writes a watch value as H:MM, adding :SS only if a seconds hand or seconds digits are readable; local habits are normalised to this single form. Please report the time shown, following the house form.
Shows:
2:21
